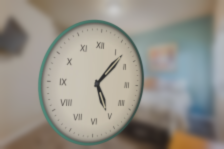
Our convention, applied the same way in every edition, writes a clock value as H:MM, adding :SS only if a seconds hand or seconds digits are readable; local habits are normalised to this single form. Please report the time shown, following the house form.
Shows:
5:07
